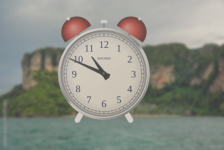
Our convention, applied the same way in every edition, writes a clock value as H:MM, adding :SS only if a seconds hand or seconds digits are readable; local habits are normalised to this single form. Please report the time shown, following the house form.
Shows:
10:49
